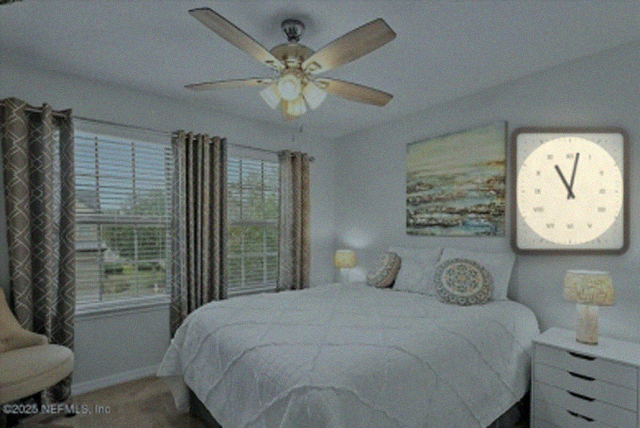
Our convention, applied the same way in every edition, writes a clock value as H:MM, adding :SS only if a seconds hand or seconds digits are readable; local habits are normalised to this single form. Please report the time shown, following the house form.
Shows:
11:02
